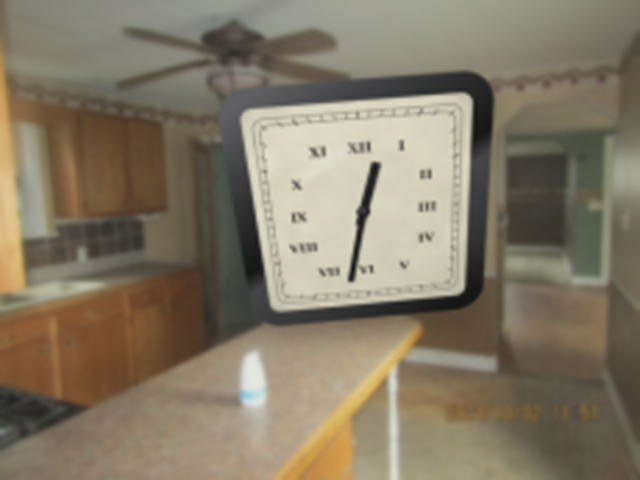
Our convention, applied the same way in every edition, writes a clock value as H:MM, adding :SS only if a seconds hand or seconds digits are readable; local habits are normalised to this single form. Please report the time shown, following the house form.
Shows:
12:32
